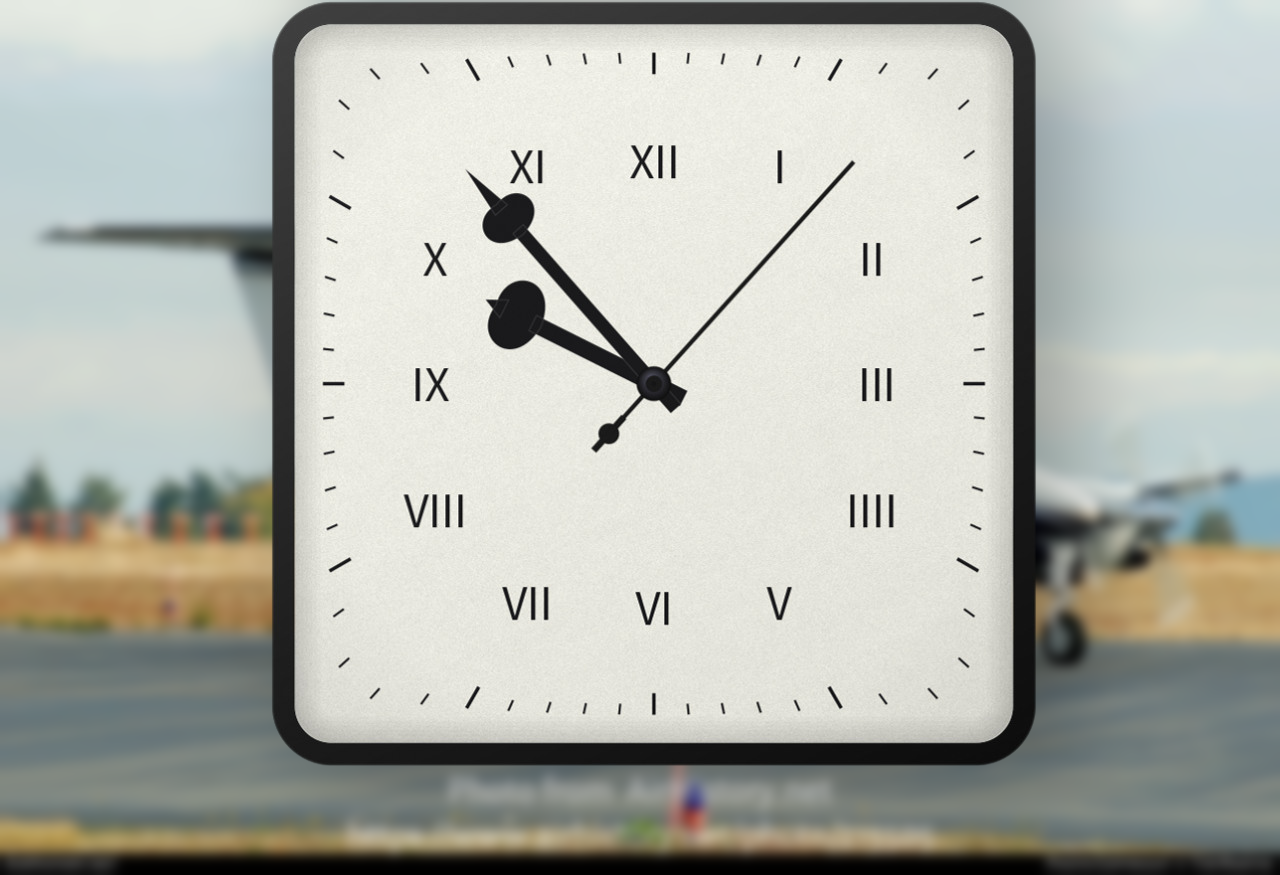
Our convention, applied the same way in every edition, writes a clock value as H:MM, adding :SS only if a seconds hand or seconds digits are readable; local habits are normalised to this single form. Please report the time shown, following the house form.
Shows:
9:53:07
